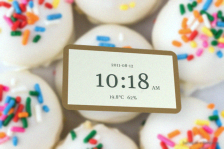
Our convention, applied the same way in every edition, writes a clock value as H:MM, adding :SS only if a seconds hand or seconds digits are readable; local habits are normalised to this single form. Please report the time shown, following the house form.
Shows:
10:18
